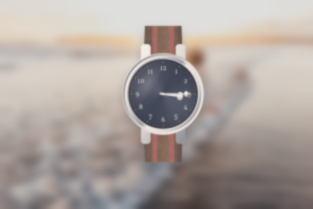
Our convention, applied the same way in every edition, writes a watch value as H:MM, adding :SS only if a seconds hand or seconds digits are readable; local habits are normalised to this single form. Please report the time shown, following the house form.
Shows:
3:15
